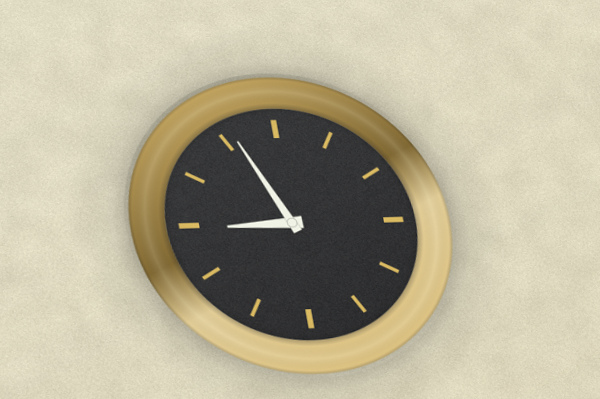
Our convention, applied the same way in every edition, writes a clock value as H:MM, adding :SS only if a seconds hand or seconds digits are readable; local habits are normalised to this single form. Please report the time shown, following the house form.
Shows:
8:56
